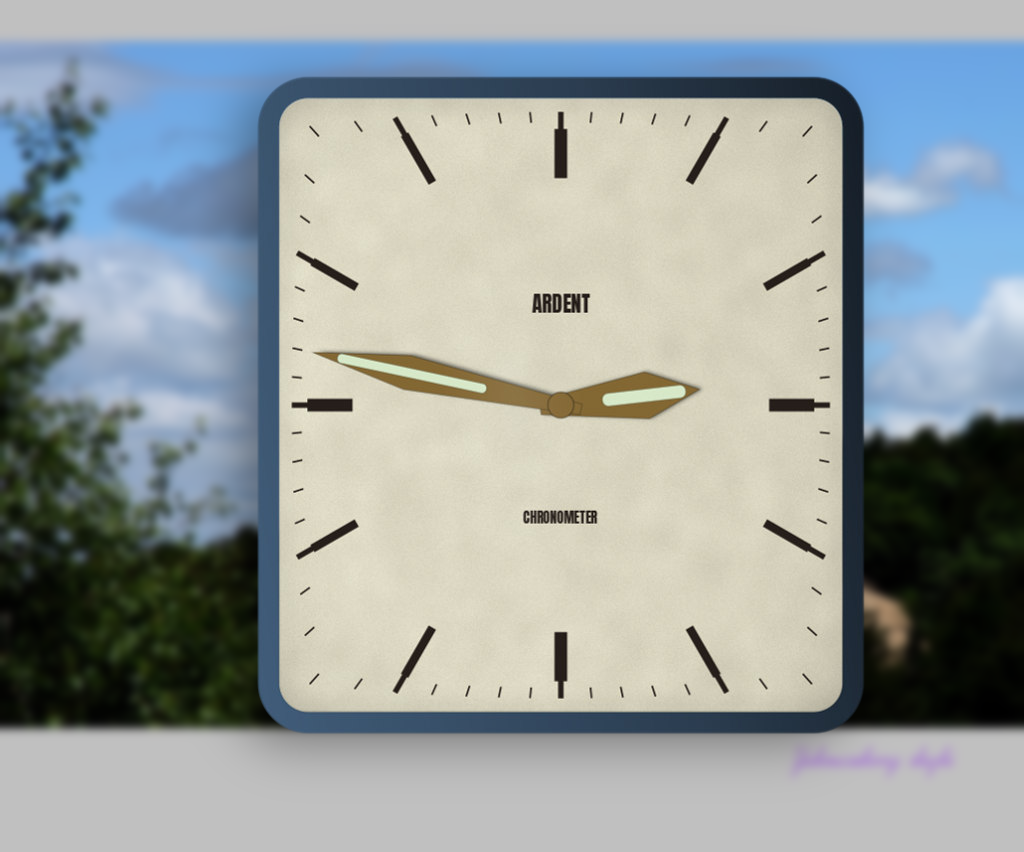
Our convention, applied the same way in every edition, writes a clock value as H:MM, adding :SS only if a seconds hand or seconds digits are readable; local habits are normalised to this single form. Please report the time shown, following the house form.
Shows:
2:47
